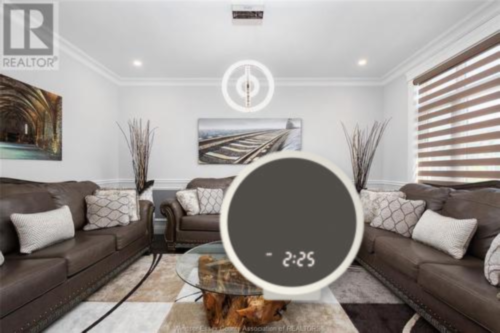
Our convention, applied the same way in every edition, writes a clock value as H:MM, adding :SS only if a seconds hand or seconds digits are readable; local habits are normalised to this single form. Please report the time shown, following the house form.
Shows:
2:25
